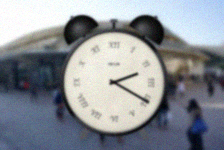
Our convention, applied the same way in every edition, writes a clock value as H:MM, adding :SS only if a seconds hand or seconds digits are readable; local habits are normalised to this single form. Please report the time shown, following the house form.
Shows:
2:20
